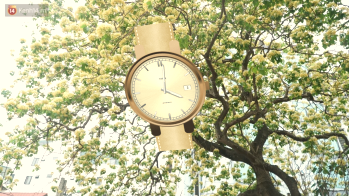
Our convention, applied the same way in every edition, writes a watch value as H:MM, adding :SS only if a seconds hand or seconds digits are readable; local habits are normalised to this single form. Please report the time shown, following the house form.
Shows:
4:01
